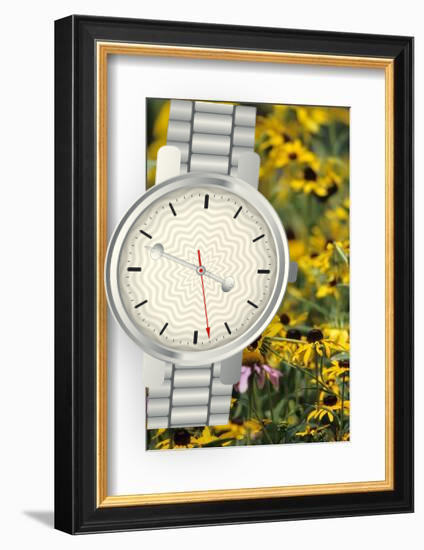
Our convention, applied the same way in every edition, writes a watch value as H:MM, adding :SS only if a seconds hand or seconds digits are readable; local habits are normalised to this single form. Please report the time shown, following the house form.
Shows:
3:48:28
